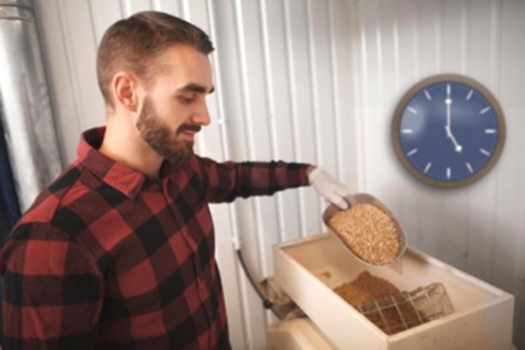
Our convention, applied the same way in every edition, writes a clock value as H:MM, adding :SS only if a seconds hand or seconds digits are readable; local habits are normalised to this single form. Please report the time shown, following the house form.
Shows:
5:00
